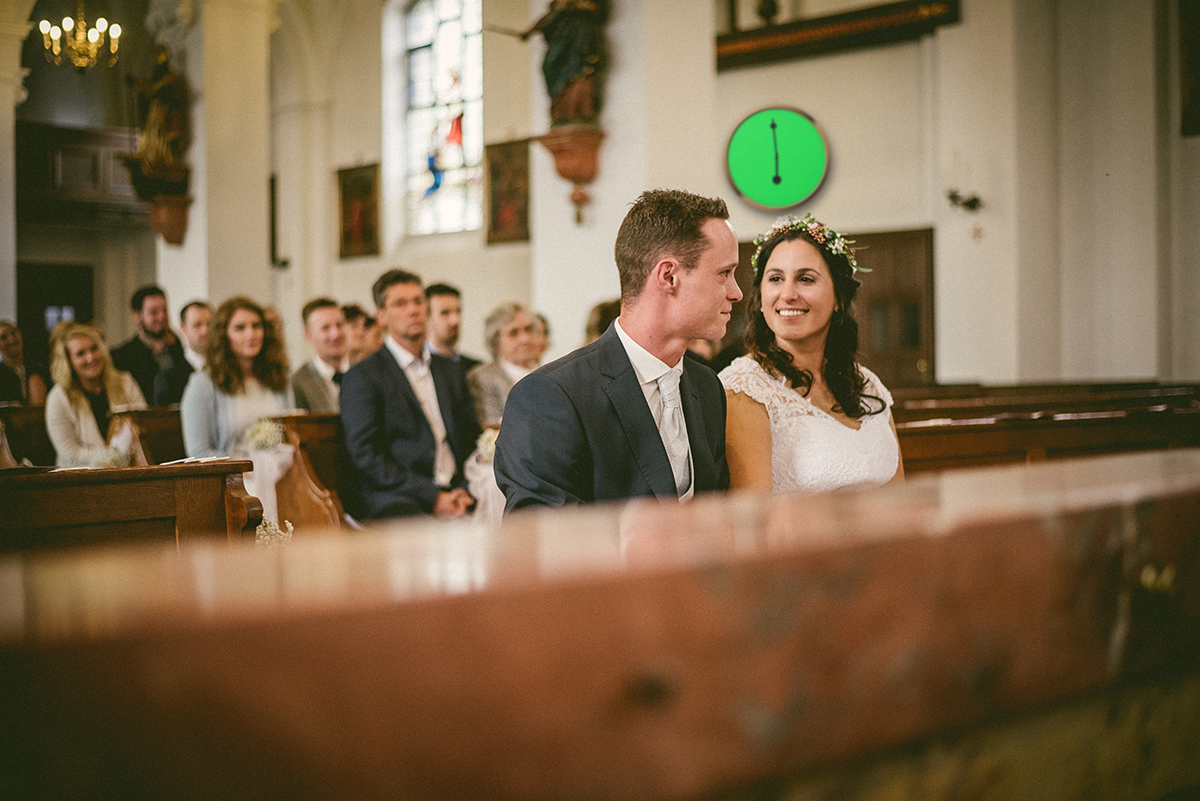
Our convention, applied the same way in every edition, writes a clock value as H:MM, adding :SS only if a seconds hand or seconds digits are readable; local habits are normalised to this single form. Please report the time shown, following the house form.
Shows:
5:59
